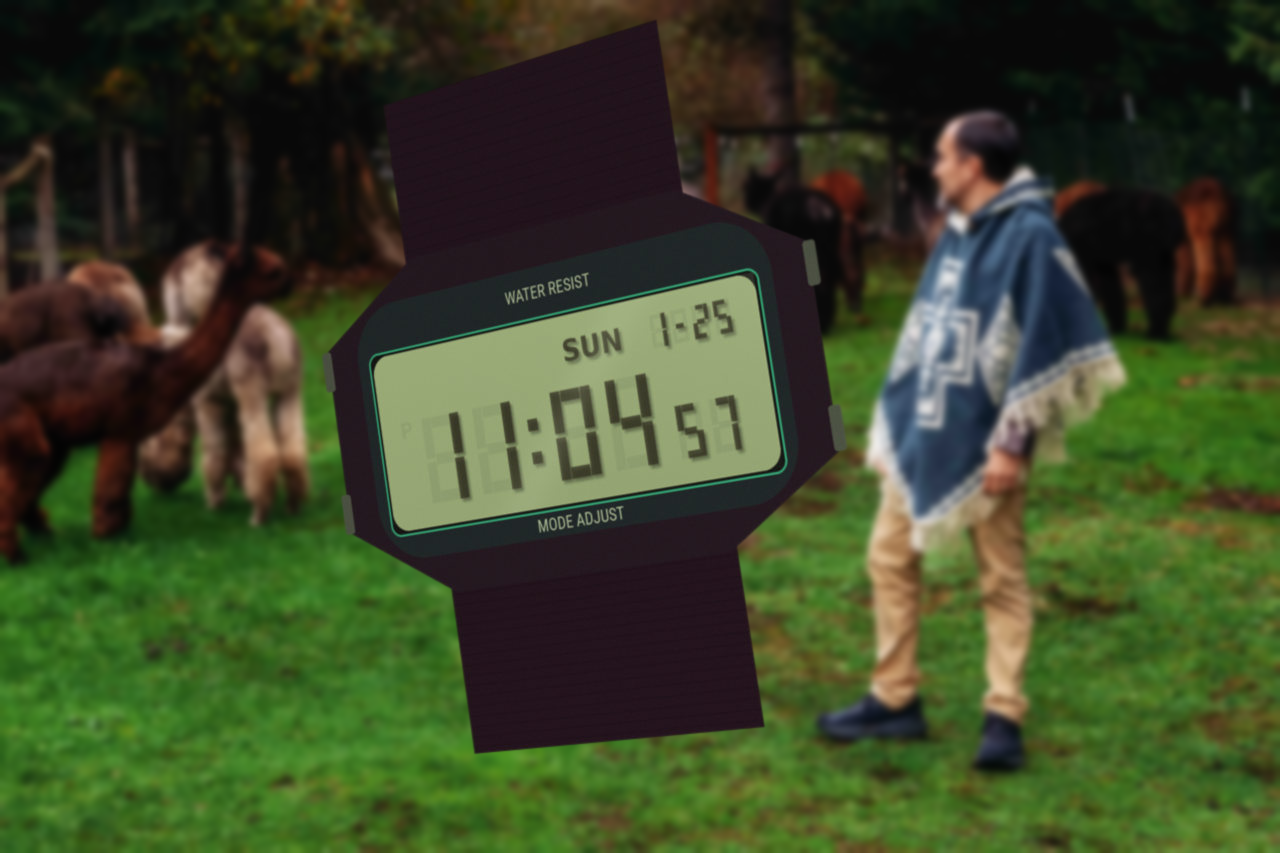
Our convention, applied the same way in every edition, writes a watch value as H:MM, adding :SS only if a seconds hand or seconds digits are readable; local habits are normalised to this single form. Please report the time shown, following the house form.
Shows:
11:04:57
